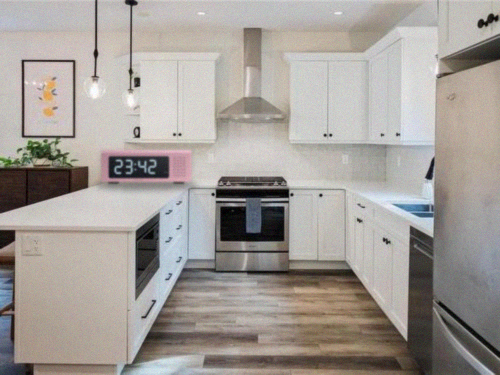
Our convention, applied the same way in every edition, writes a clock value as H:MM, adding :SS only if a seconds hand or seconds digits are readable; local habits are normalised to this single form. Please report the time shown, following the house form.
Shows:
23:42
